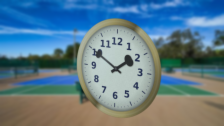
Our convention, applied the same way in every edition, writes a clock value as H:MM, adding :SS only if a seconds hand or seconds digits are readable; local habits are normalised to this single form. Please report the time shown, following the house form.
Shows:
1:50
